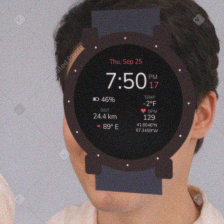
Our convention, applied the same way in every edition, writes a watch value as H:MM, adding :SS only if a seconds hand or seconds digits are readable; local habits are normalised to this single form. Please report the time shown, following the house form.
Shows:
7:50:17
